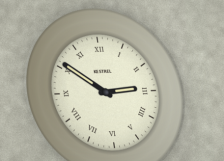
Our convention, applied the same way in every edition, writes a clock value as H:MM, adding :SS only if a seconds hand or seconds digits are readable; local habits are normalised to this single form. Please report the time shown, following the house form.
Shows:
2:51
